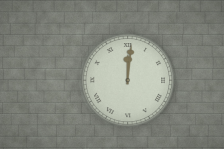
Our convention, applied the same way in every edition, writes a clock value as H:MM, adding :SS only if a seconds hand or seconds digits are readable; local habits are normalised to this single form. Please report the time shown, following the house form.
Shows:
12:01
